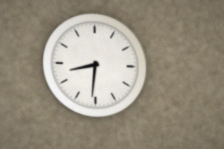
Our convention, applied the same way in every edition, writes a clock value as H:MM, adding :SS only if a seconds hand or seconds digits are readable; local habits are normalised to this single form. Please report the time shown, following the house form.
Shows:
8:31
